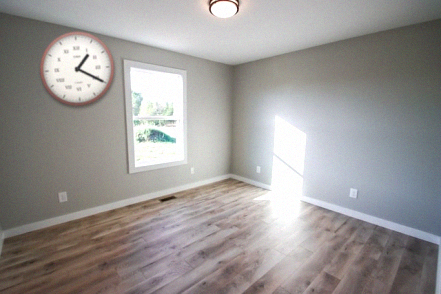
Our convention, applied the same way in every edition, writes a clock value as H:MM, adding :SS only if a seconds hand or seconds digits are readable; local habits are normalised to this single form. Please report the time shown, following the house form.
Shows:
1:20
